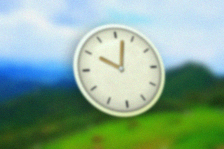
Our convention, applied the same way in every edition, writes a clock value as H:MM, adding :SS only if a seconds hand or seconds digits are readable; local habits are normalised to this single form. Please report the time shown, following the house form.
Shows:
10:02
